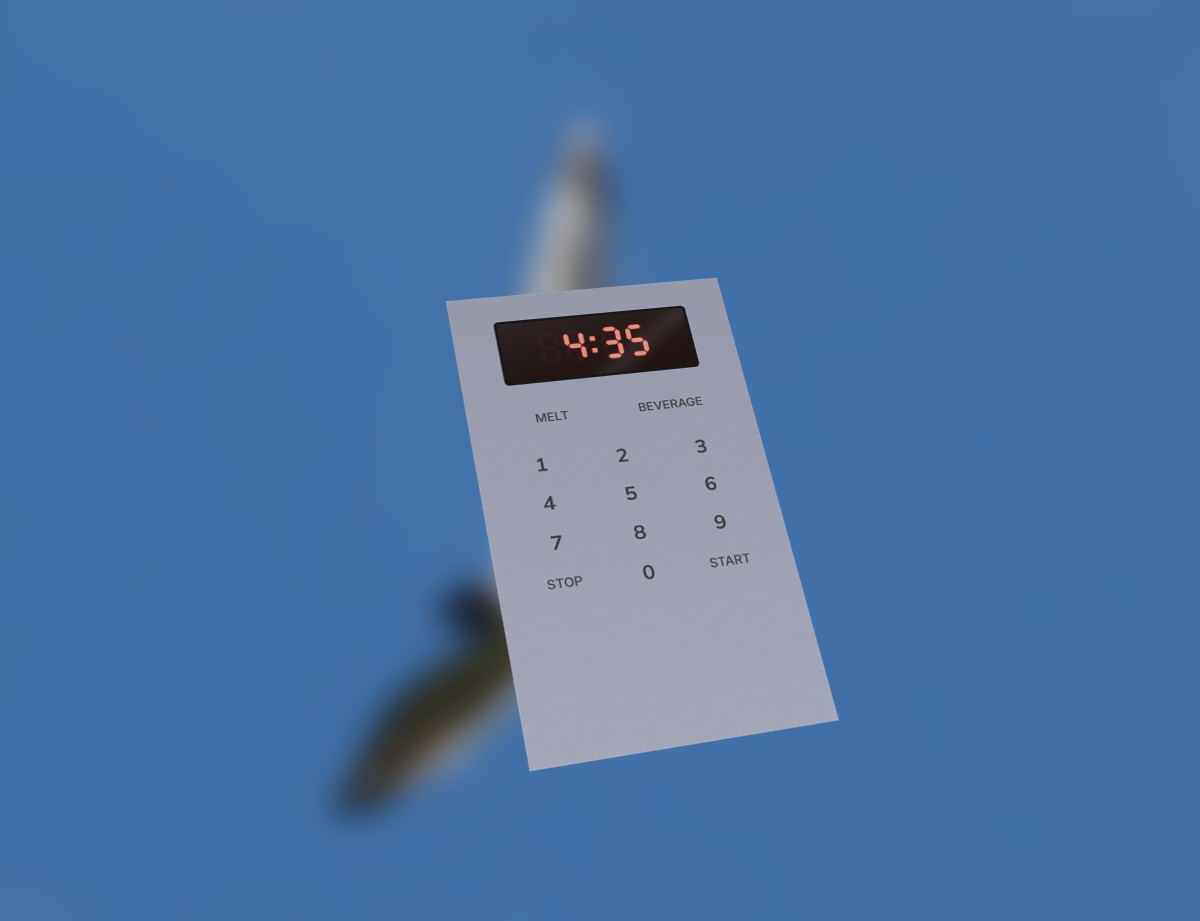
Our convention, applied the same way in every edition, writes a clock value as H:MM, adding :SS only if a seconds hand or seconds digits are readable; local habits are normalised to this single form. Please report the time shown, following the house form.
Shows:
4:35
